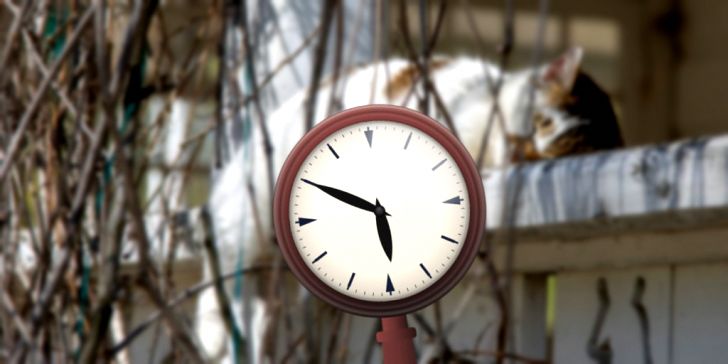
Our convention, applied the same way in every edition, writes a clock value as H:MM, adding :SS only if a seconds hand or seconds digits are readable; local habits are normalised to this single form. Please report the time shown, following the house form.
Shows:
5:50
